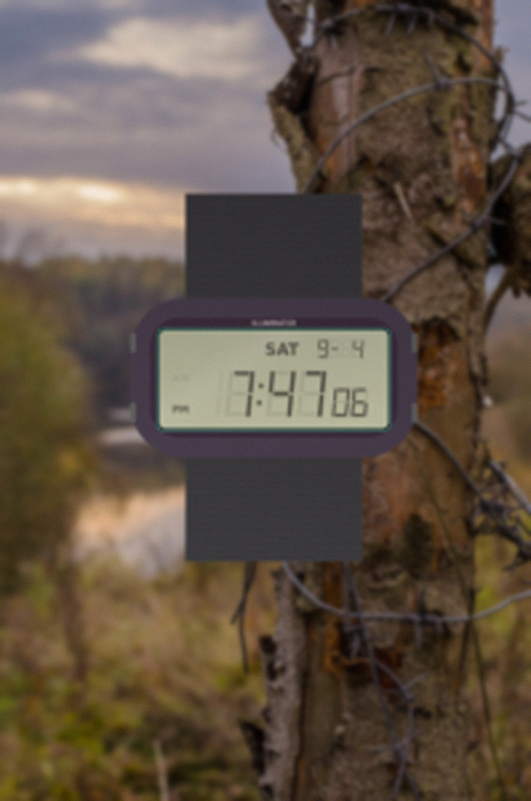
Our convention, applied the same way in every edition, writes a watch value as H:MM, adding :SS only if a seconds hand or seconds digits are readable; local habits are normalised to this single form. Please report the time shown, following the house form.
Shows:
7:47:06
